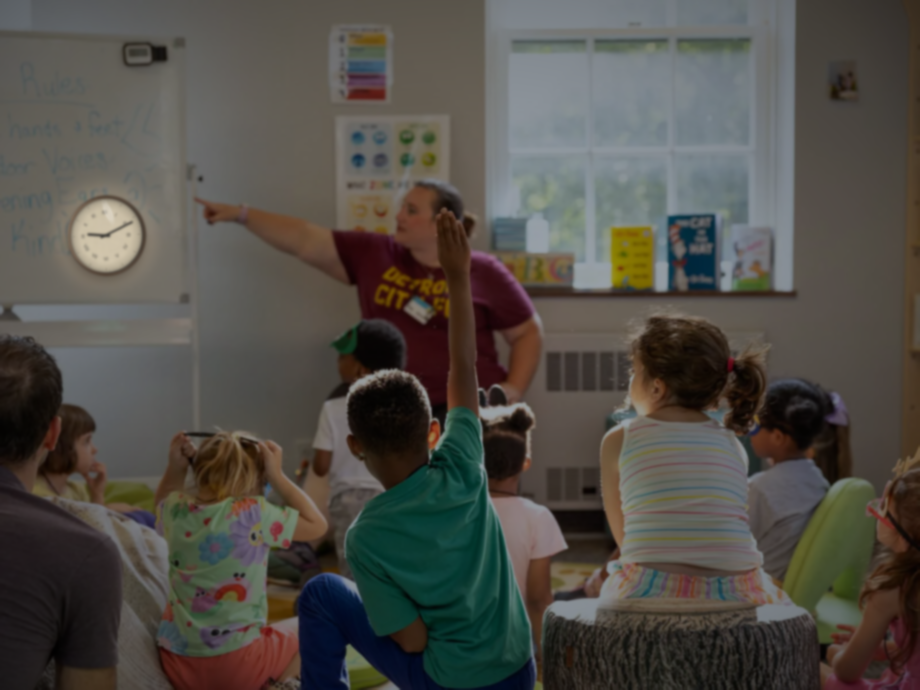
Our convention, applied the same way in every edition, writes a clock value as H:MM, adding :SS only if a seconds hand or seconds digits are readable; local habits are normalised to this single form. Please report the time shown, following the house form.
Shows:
9:11
